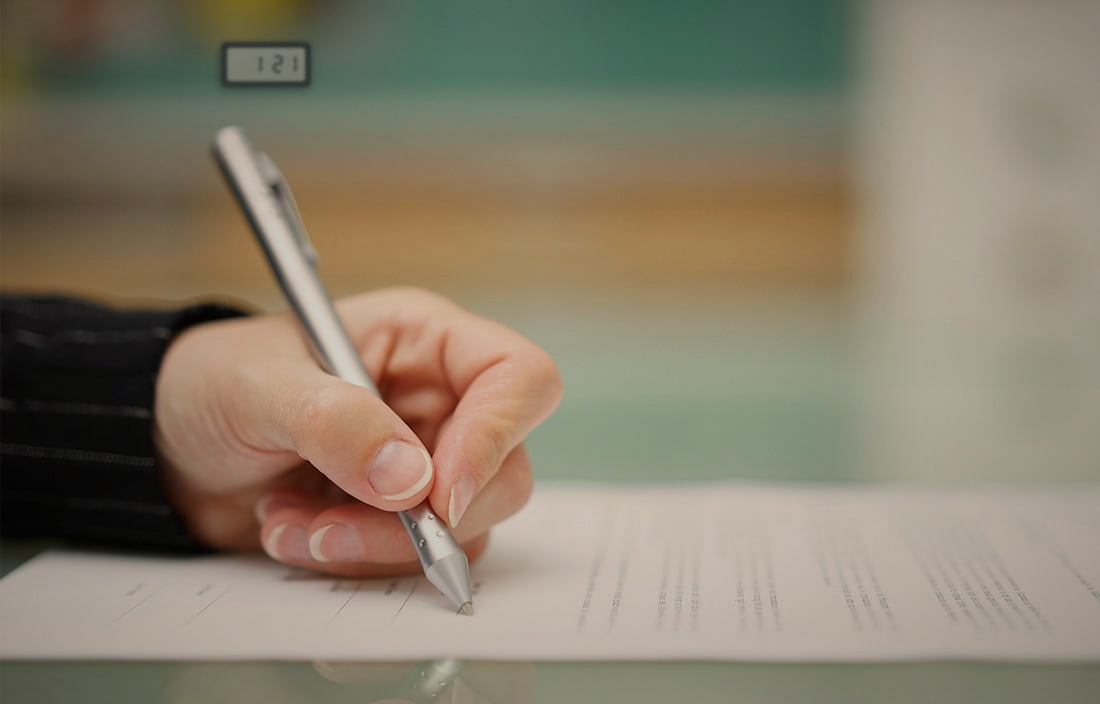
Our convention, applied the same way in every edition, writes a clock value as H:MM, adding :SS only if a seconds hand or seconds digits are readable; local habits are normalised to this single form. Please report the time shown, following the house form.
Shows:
1:21
